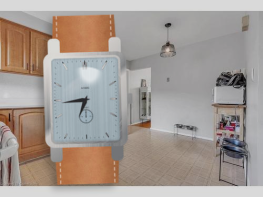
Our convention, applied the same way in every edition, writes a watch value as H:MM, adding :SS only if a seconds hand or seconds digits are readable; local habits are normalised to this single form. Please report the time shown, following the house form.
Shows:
6:44
